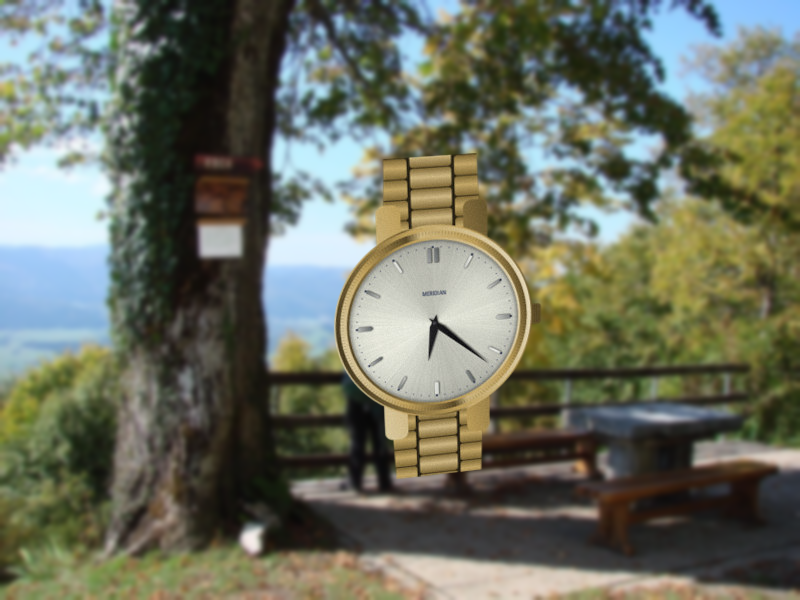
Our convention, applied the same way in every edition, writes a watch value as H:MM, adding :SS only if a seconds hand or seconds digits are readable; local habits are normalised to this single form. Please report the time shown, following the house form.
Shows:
6:22
